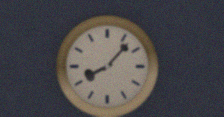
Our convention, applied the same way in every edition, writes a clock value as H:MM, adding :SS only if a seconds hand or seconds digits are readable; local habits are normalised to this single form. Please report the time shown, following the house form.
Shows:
8:07
